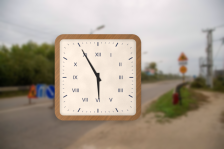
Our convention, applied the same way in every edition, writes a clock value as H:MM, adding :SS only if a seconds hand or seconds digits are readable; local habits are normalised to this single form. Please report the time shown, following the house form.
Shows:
5:55
